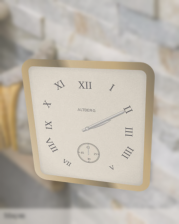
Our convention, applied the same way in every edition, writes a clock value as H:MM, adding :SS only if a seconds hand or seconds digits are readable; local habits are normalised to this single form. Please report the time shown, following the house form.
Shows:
2:10
